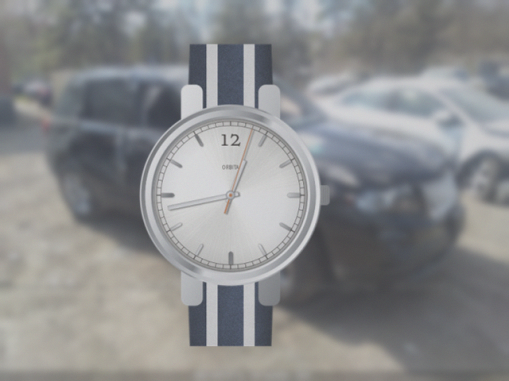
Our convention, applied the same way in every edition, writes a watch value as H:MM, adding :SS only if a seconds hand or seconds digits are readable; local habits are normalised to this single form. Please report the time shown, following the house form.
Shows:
12:43:03
